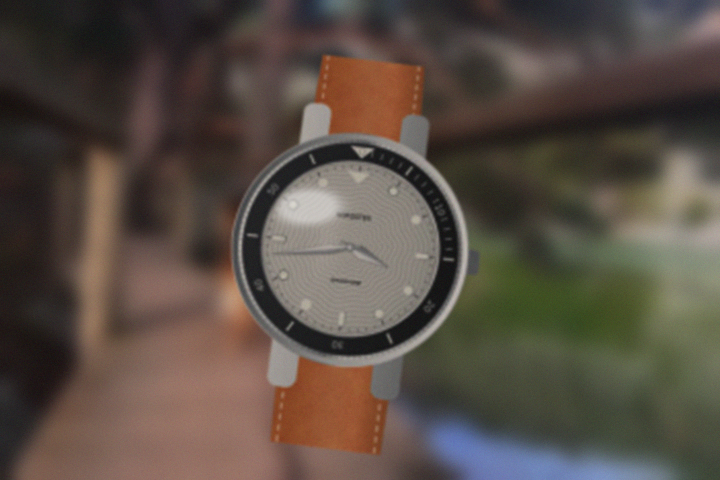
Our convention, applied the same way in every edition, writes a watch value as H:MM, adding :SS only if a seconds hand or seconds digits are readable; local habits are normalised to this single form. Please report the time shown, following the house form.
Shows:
3:43
